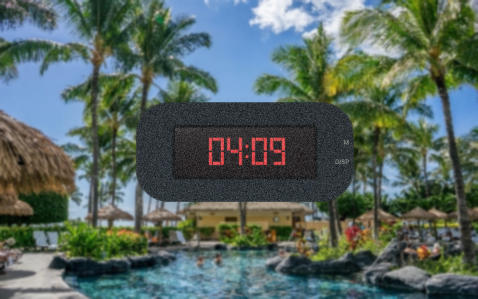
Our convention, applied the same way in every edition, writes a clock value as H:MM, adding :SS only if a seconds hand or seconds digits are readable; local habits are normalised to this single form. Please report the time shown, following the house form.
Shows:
4:09
